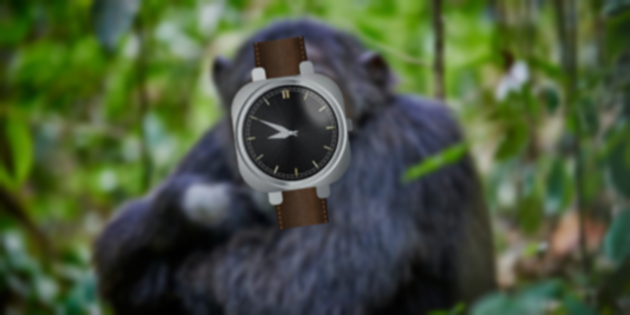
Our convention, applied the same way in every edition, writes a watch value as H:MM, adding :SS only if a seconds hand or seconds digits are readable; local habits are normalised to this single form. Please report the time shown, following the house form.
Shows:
8:50
